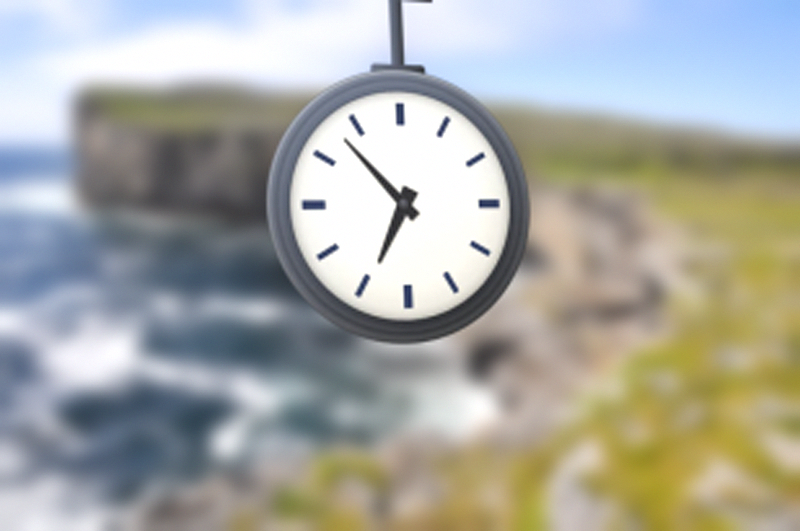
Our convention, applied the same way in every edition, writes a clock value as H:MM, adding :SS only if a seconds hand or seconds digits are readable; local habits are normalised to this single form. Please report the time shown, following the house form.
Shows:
6:53
